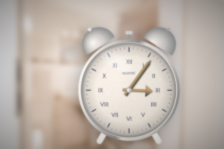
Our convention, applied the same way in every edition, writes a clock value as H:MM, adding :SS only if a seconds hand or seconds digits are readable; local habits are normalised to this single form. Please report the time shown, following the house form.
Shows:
3:06
